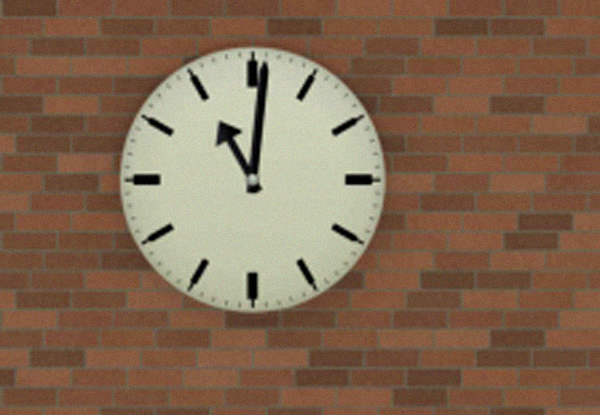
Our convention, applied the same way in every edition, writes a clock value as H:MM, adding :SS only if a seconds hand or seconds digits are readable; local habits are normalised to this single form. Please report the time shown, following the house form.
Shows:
11:01
